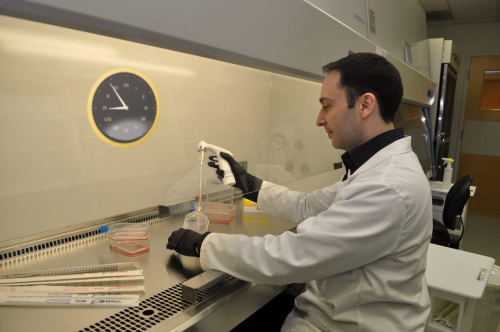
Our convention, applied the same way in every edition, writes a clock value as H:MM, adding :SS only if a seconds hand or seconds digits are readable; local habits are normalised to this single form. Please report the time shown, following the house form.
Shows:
8:54
